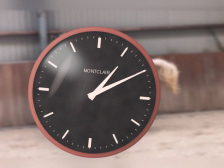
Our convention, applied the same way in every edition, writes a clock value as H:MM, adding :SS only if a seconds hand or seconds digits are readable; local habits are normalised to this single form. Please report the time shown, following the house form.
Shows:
1:10
